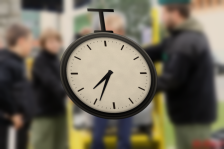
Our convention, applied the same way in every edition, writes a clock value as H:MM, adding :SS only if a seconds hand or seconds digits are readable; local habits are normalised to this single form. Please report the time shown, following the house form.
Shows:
7:34
